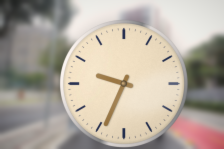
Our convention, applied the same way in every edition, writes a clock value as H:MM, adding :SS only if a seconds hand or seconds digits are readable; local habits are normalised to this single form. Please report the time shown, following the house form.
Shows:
9:34
